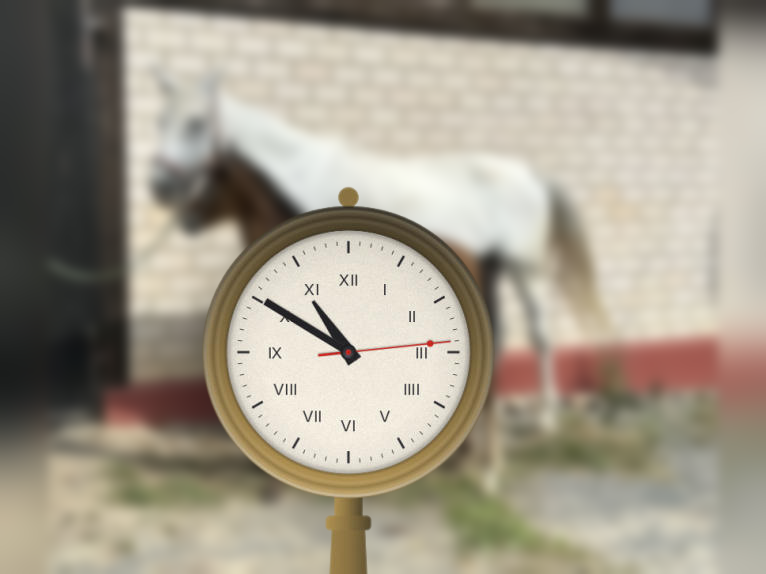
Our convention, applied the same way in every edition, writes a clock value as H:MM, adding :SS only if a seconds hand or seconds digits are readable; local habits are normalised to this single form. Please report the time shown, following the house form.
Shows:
10:50:14
